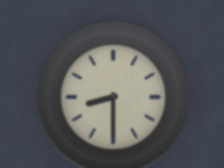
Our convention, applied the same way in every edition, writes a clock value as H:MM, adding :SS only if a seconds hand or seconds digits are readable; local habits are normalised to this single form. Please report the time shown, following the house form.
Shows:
8:30
